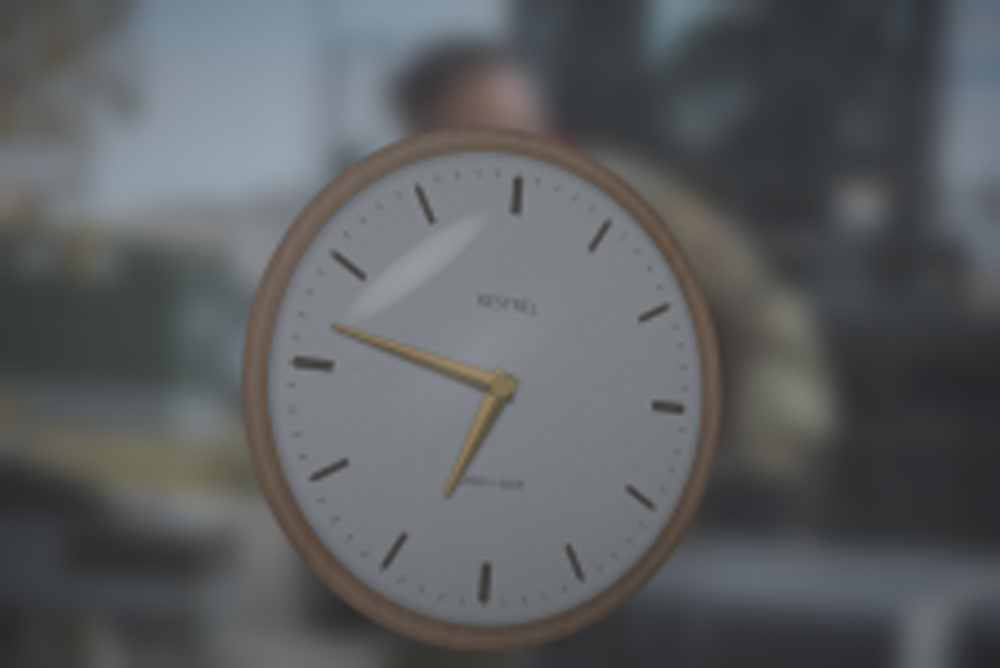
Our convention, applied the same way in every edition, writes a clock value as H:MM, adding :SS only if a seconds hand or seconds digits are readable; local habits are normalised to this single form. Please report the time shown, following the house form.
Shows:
6:47
